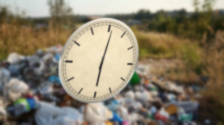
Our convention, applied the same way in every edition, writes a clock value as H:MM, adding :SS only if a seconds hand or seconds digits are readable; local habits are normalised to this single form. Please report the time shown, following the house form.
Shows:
6:01
